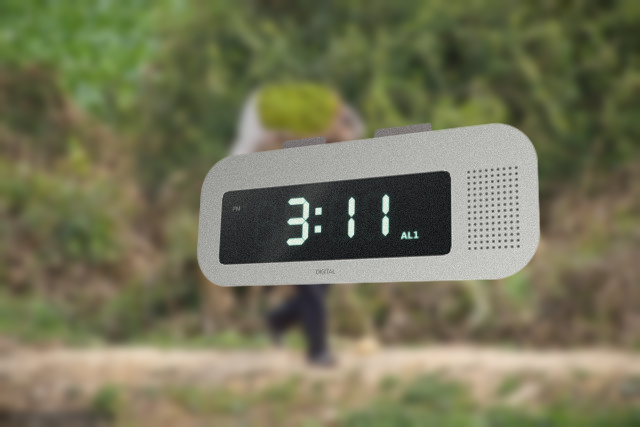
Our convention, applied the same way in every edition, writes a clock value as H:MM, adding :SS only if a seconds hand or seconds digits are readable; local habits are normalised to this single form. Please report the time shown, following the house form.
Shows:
3:11
